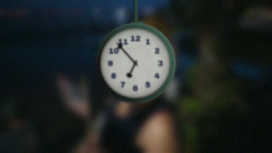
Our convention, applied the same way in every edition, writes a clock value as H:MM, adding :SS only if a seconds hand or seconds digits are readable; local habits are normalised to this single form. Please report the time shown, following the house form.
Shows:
6:53
